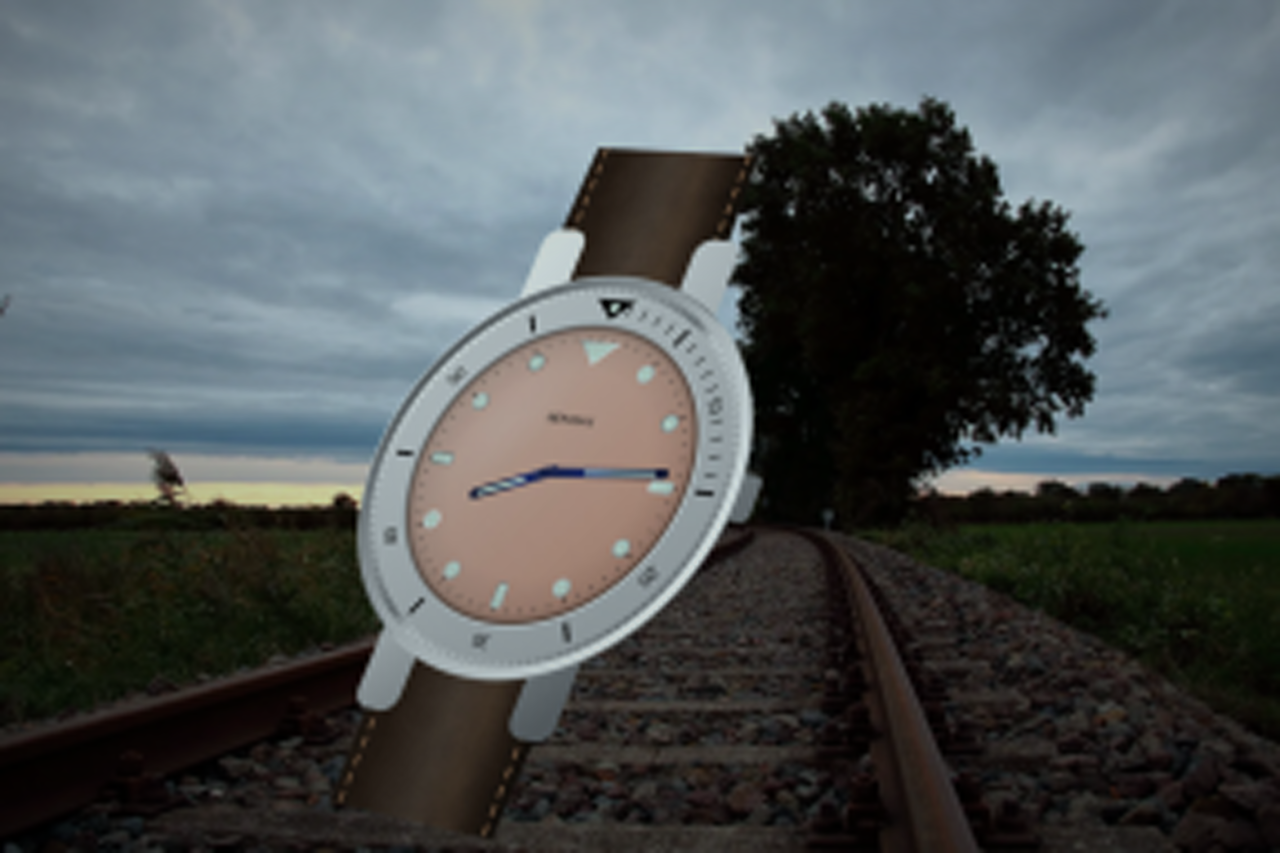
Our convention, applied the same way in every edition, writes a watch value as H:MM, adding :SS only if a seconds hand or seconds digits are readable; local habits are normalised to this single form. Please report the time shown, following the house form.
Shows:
8:14
